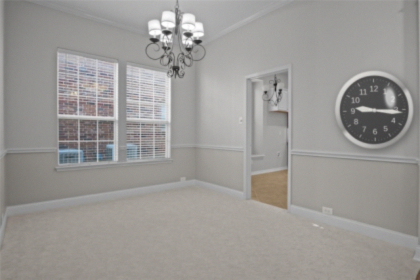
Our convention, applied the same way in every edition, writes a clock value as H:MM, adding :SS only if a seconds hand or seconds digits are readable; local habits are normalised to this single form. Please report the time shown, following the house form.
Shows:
9:16
